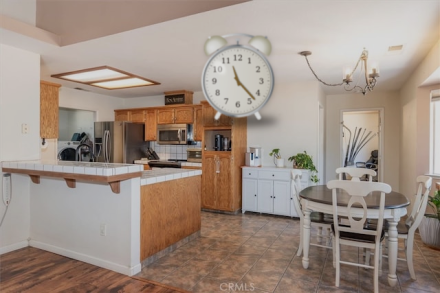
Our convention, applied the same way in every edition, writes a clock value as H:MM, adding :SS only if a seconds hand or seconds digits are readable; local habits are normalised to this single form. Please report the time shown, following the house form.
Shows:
11:23
